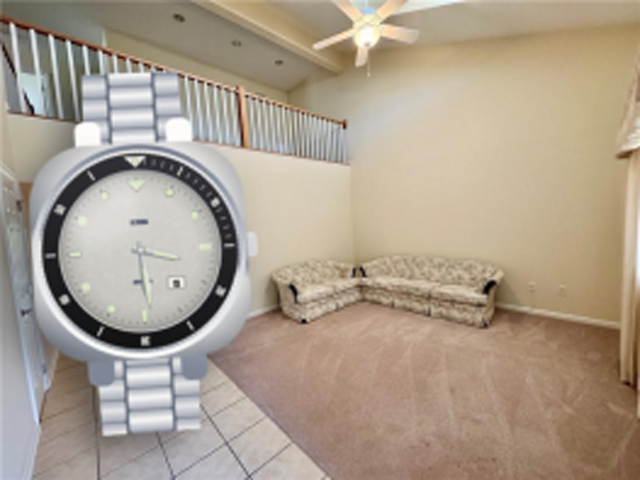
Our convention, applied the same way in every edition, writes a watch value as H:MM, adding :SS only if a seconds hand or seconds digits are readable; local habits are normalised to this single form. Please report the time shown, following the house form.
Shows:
3:29
